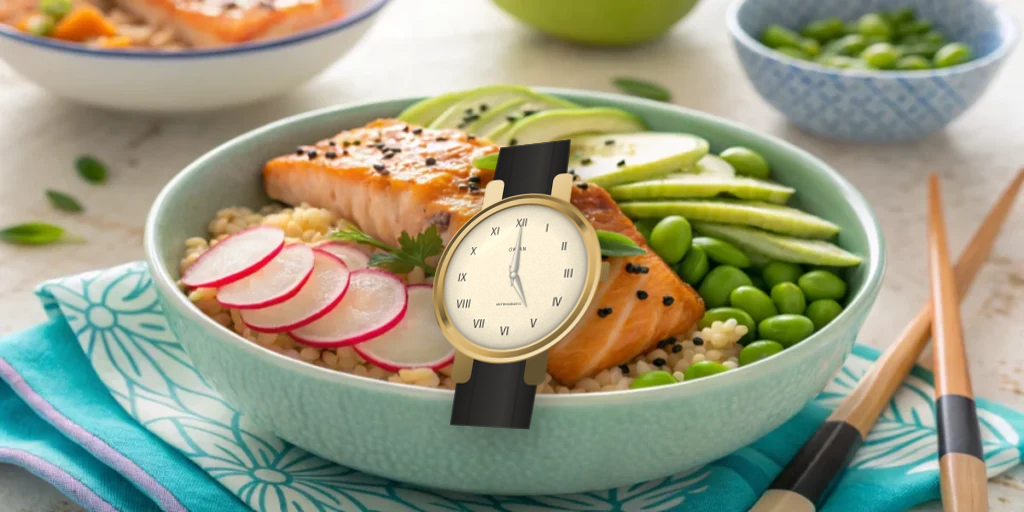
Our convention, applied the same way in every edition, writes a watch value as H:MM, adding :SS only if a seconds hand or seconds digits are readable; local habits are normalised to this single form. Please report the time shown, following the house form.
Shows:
5:00
